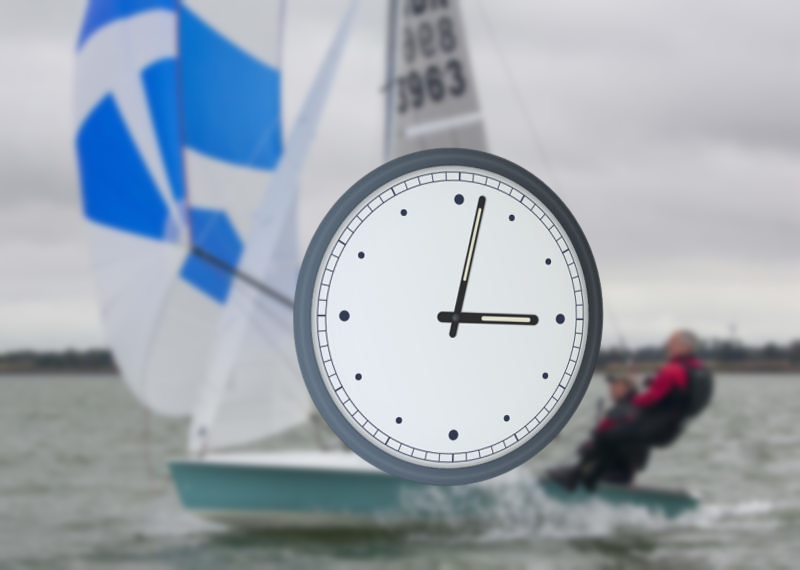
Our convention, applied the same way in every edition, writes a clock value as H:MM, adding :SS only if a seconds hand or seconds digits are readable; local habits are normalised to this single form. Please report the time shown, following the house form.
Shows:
3:02
